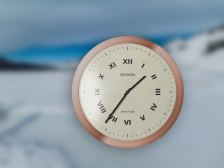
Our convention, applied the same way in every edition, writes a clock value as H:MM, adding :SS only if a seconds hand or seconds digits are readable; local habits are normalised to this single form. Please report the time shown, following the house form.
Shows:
1:36
